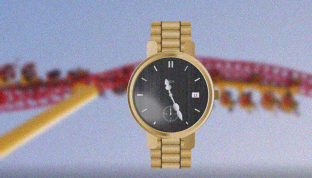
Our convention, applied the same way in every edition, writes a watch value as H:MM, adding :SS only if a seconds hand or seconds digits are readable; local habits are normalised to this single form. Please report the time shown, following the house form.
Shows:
11:26
